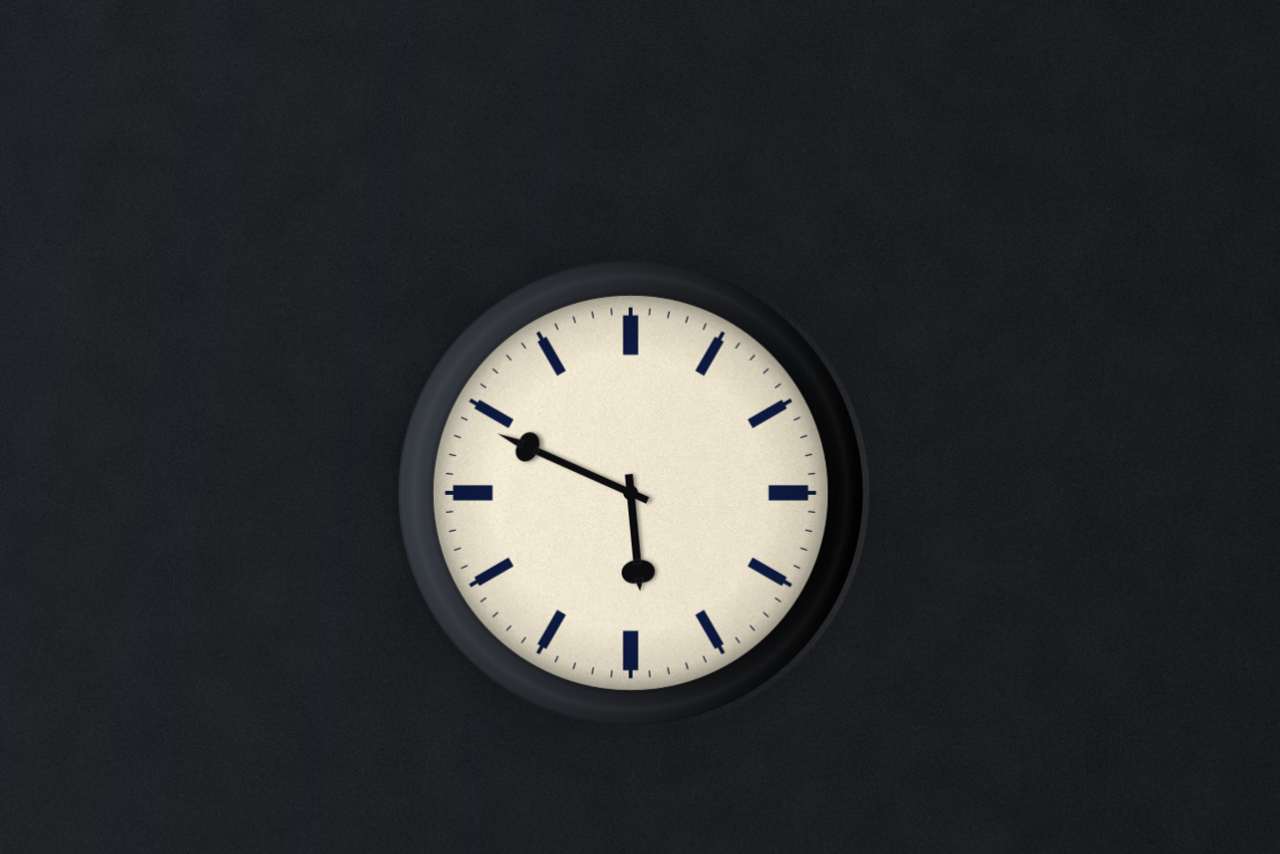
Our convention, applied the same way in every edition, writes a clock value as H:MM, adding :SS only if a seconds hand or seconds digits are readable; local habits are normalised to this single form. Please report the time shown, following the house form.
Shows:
5:49
